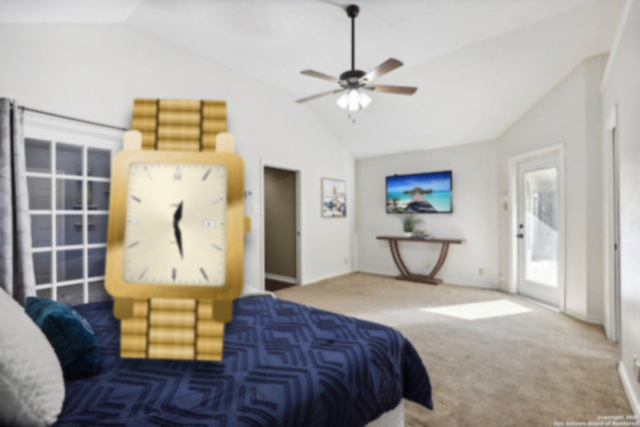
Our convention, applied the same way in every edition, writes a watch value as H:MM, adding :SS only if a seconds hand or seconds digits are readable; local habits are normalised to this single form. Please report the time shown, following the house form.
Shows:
12:28
